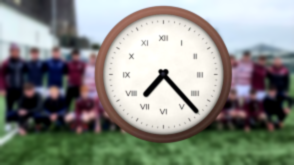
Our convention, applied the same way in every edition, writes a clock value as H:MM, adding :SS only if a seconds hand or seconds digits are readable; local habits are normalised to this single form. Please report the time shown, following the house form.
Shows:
7:23
